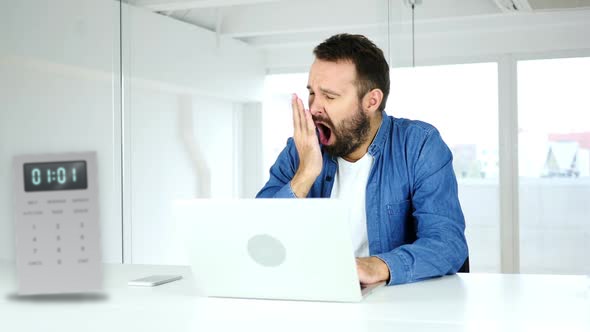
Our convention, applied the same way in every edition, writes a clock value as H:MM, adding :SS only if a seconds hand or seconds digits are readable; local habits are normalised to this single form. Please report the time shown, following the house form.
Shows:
1:01
